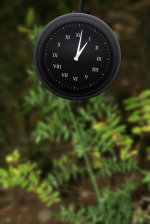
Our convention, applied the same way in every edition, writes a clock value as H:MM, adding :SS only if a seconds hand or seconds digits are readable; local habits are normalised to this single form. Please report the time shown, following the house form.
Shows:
1:01
